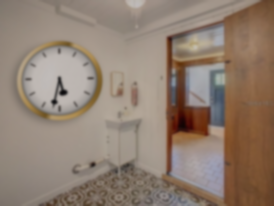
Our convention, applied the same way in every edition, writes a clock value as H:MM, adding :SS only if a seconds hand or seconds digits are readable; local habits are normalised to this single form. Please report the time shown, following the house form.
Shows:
5:32
